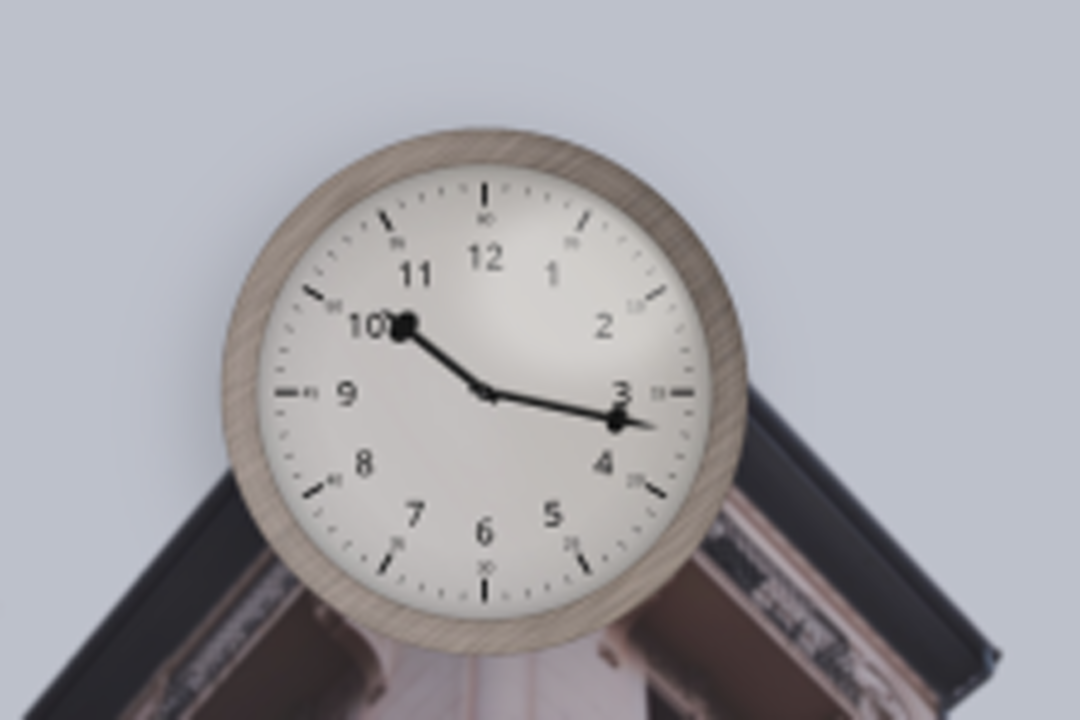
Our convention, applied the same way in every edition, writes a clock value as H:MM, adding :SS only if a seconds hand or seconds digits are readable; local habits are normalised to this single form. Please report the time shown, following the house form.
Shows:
10:17
